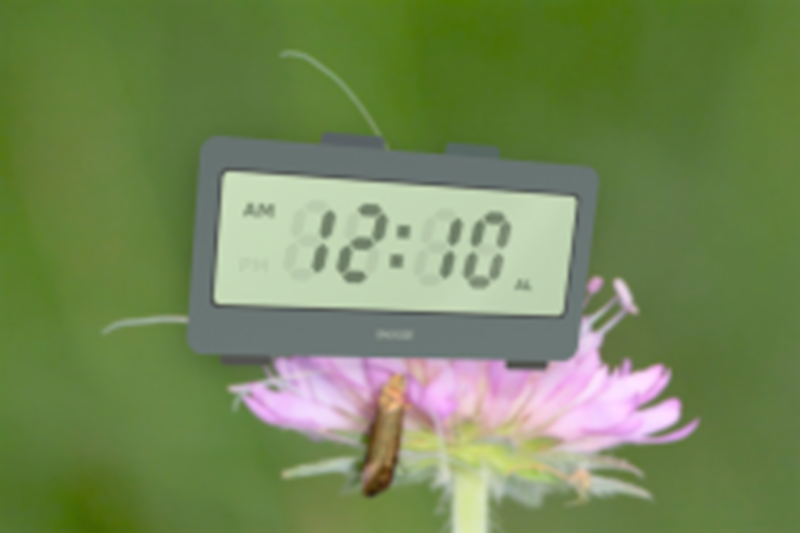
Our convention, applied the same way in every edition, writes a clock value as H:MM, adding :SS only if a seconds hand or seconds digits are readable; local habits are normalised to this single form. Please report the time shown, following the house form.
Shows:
12:10
